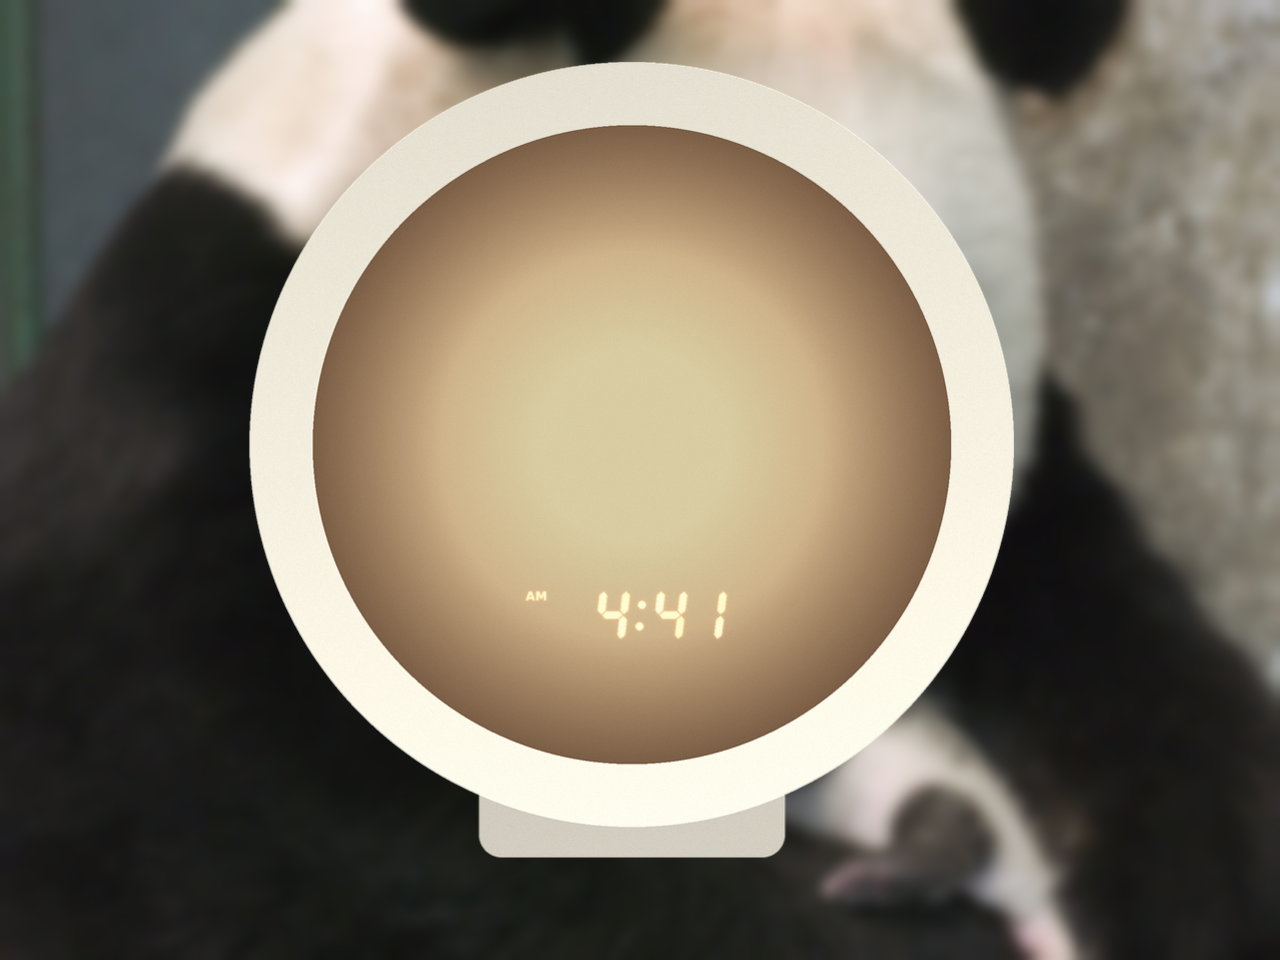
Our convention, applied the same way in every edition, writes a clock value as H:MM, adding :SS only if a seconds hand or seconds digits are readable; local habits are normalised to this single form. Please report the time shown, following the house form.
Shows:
4:41
